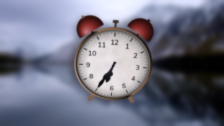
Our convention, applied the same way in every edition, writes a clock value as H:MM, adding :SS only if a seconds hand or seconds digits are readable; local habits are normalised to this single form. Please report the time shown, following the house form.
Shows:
6:35
